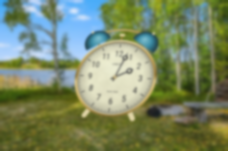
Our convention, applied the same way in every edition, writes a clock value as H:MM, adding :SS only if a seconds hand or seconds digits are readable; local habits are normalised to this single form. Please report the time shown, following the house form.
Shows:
2:03
